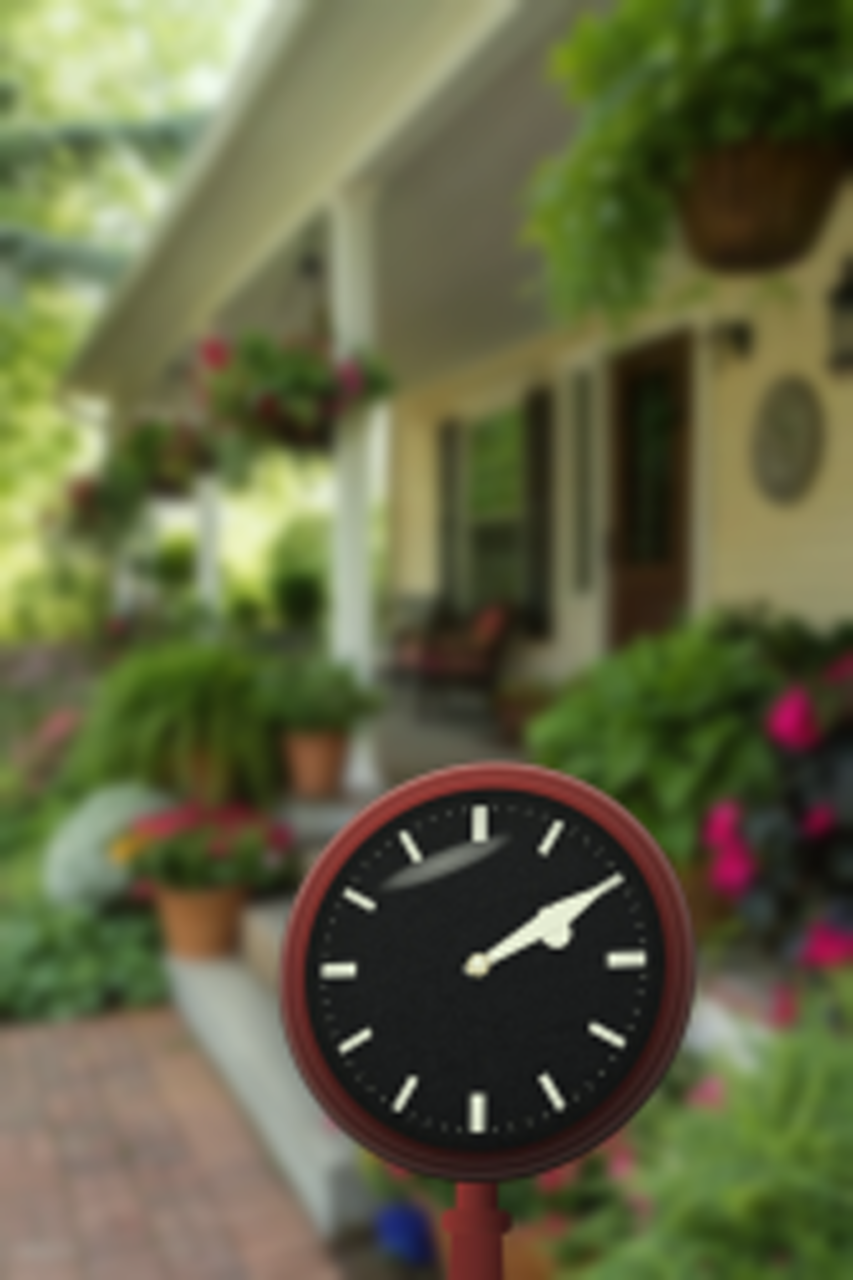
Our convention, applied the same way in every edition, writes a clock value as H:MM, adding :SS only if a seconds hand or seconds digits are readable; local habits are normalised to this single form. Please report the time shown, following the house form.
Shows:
2:10
